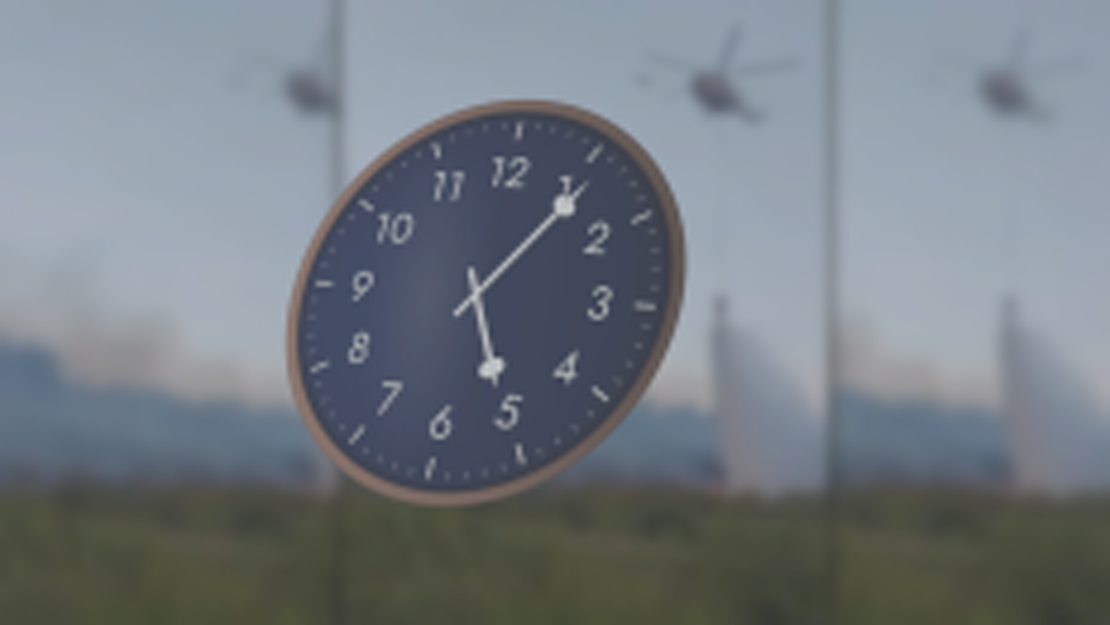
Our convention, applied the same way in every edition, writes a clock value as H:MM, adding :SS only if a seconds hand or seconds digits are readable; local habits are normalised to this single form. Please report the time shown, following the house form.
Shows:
5:06
